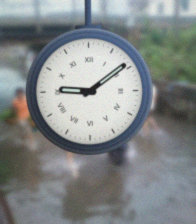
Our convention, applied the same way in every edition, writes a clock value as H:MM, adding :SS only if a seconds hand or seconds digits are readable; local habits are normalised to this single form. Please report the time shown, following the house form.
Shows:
9:09
